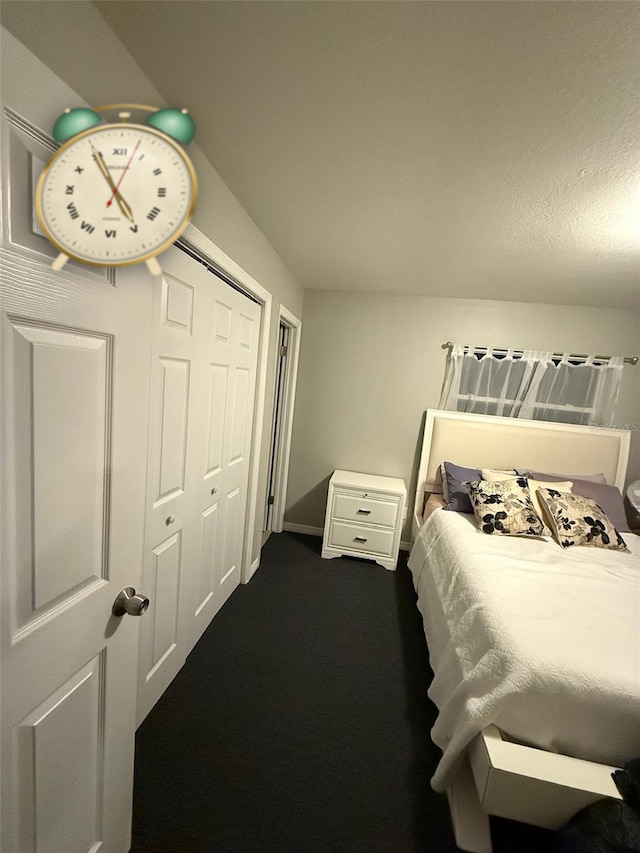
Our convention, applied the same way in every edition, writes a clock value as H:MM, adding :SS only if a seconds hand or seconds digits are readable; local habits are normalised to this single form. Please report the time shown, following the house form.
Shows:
4:55:03
